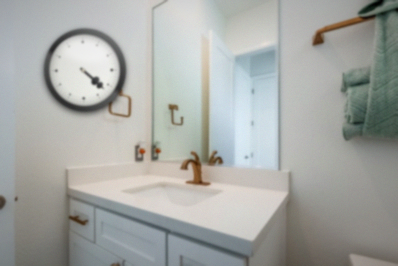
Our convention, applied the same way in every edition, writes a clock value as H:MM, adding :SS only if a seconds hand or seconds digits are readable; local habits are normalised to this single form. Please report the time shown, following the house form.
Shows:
4:22
